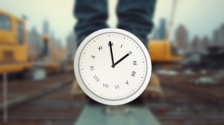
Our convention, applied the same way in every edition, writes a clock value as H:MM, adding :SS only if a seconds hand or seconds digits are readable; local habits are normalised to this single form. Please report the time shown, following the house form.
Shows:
2:00
